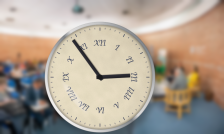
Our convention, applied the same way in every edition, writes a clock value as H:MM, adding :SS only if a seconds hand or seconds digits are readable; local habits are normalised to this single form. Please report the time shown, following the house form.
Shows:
2:54
